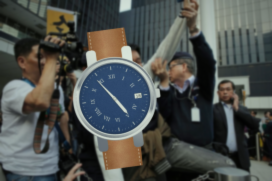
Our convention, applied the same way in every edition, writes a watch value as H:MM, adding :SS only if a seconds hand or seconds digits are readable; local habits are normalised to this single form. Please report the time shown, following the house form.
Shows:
4:54
